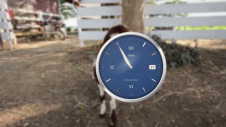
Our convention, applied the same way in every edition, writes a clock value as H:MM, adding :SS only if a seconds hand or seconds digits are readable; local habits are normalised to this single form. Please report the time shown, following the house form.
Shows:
10:55
